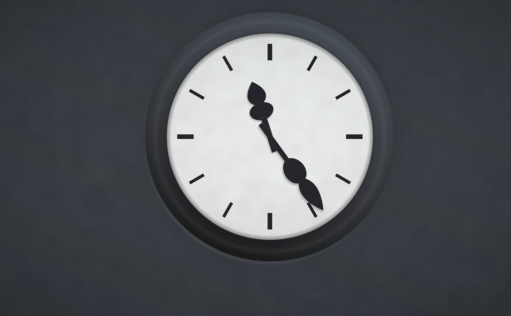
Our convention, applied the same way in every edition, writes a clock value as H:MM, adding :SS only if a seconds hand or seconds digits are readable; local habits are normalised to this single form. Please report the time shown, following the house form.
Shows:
11:24
